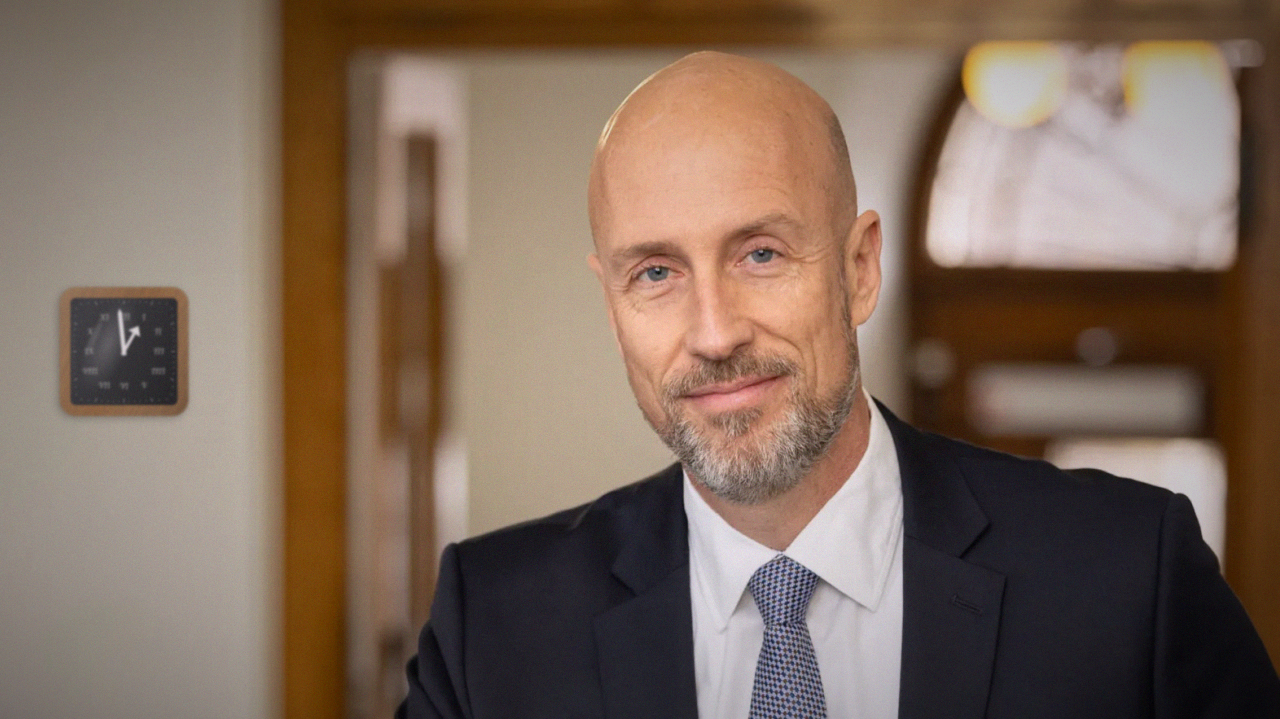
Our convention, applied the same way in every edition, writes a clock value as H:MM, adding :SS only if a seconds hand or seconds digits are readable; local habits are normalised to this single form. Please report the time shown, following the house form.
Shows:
12:59
